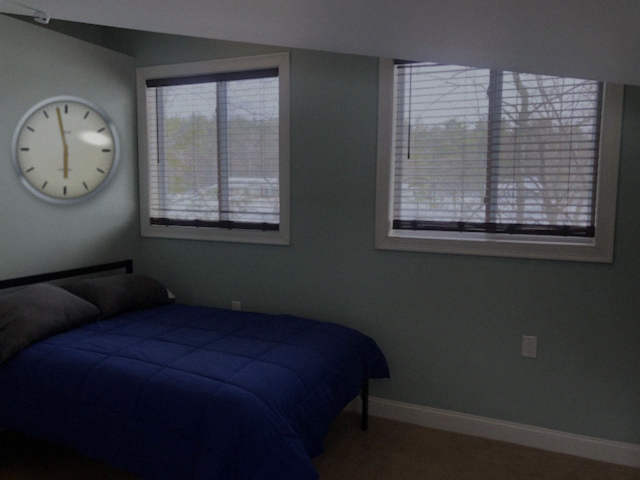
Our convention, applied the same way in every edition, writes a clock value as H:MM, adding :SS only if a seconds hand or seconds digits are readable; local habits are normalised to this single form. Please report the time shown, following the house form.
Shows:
5:58
